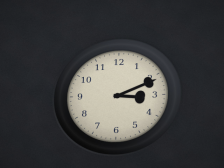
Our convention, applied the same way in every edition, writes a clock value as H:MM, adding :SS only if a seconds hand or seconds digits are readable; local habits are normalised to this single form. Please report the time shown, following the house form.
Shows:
3:11
